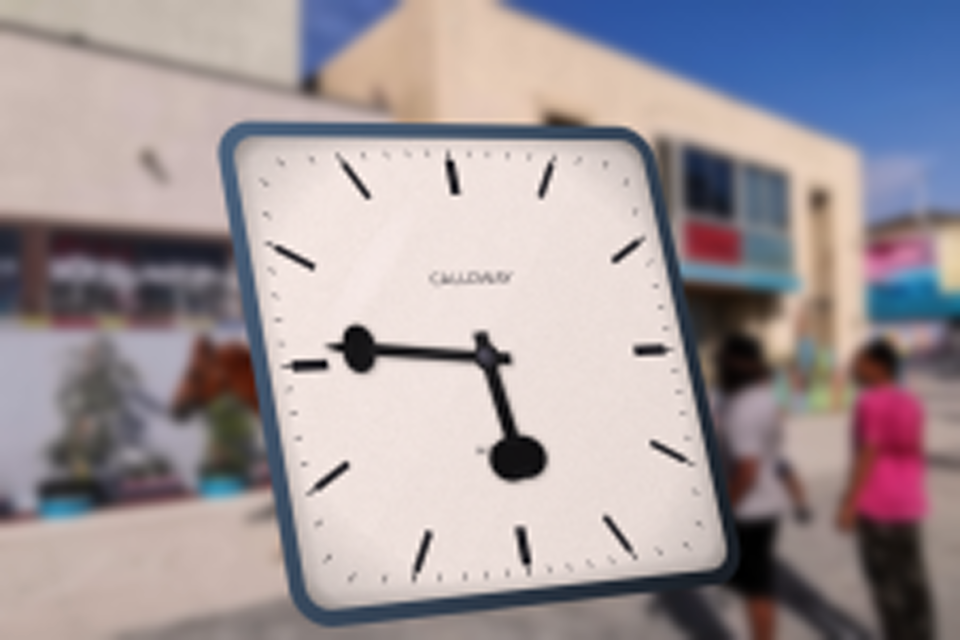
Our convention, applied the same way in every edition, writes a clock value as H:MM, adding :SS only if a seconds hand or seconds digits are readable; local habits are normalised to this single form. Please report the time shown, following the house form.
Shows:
5:46
